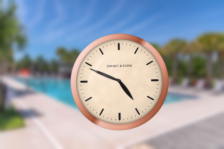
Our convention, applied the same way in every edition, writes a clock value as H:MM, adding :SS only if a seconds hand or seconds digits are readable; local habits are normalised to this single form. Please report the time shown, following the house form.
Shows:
4:49
